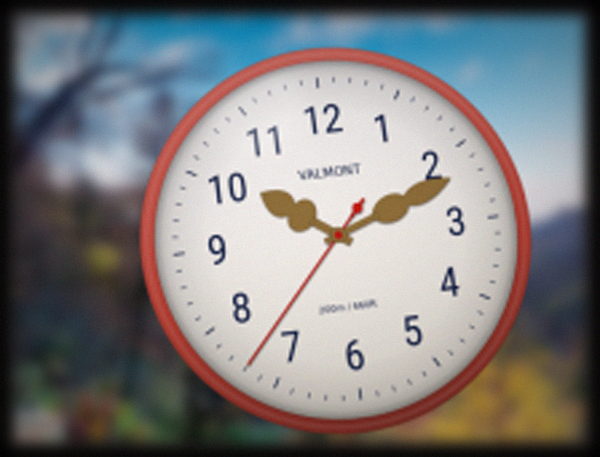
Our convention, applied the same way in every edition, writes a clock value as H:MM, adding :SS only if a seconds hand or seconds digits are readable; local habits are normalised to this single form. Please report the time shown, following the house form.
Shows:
10:11:37
